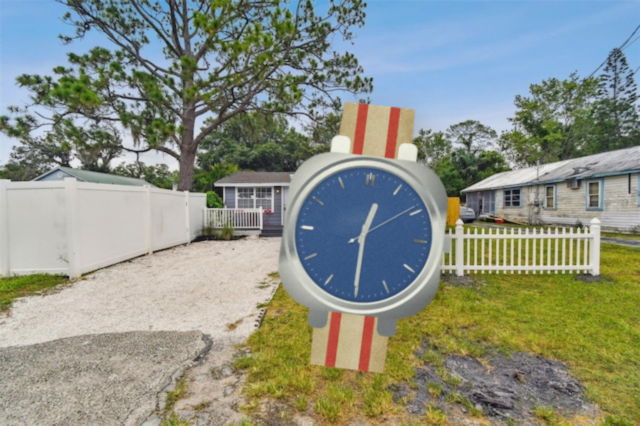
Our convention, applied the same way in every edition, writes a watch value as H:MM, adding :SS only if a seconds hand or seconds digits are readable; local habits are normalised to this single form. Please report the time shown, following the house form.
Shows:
12:30:09
